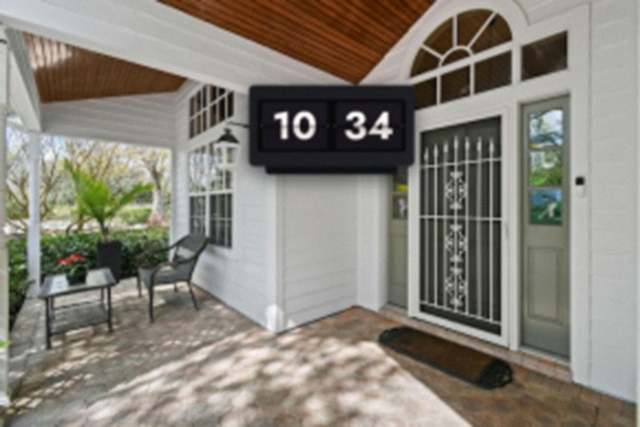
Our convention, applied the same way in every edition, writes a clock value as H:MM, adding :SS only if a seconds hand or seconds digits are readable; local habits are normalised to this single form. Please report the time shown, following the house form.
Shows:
10:34
